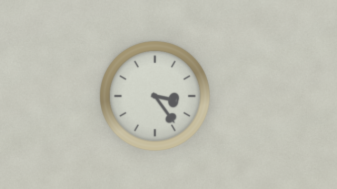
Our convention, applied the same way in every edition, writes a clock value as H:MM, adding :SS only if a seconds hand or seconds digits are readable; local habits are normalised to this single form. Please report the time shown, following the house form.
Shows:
3:24
